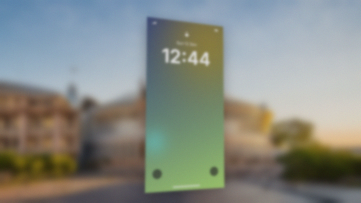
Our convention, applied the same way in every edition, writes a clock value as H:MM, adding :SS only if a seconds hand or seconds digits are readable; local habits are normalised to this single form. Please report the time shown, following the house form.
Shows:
12:44
